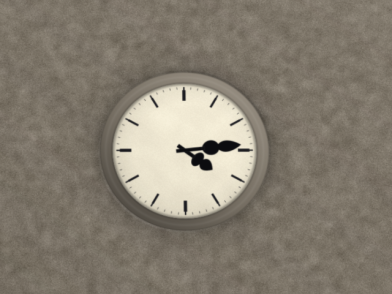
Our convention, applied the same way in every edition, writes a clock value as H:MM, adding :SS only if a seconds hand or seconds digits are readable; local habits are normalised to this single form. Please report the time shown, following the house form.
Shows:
4:14
